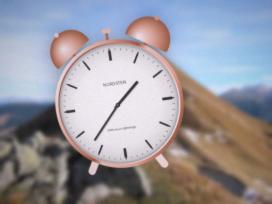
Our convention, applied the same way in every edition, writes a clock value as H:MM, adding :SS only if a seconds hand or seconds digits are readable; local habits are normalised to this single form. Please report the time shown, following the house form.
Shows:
1:37
